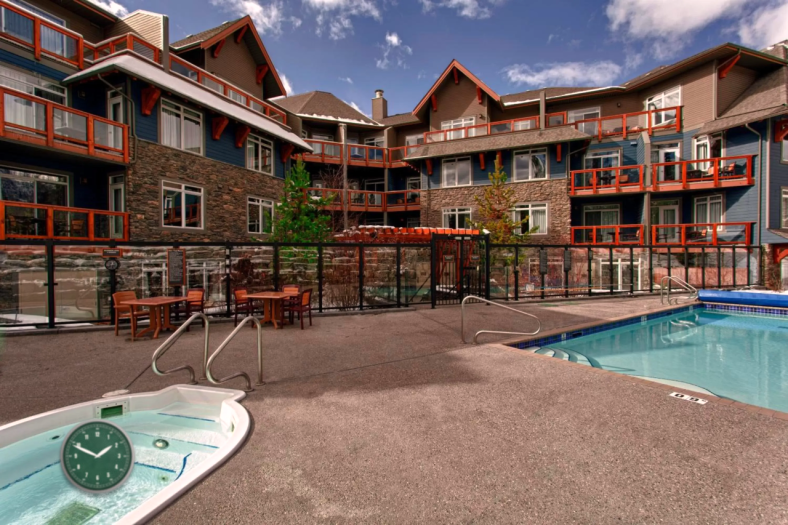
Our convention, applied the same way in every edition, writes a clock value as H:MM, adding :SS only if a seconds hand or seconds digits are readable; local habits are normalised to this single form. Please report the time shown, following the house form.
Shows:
1:49
